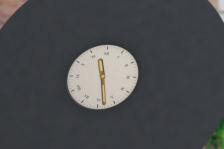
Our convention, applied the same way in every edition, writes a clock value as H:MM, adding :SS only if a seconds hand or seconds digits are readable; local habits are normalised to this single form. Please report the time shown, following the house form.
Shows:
11:28
